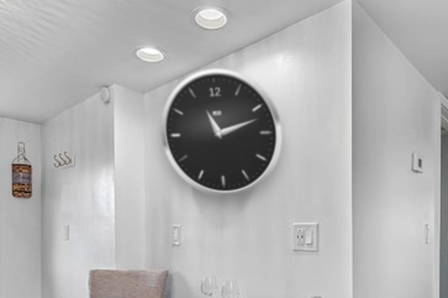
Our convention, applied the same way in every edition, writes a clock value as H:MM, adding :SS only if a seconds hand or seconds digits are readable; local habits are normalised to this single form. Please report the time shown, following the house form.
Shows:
11:12
